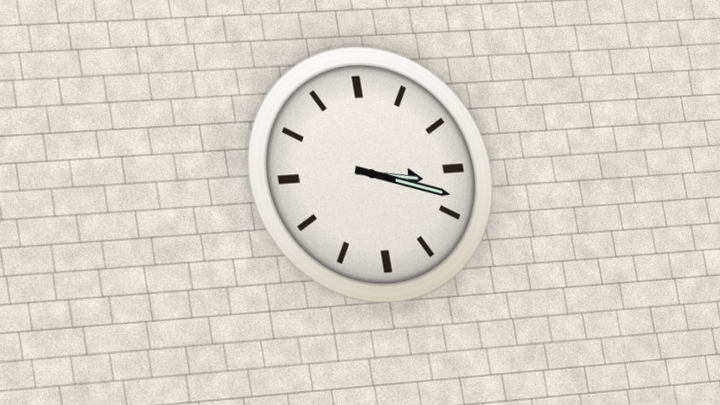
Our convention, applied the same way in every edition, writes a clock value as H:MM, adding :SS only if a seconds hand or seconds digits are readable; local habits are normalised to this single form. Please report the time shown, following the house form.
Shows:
3:18
